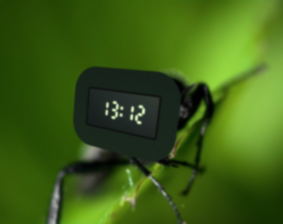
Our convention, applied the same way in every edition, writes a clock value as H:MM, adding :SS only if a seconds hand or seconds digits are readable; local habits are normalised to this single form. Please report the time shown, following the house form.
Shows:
13:12
